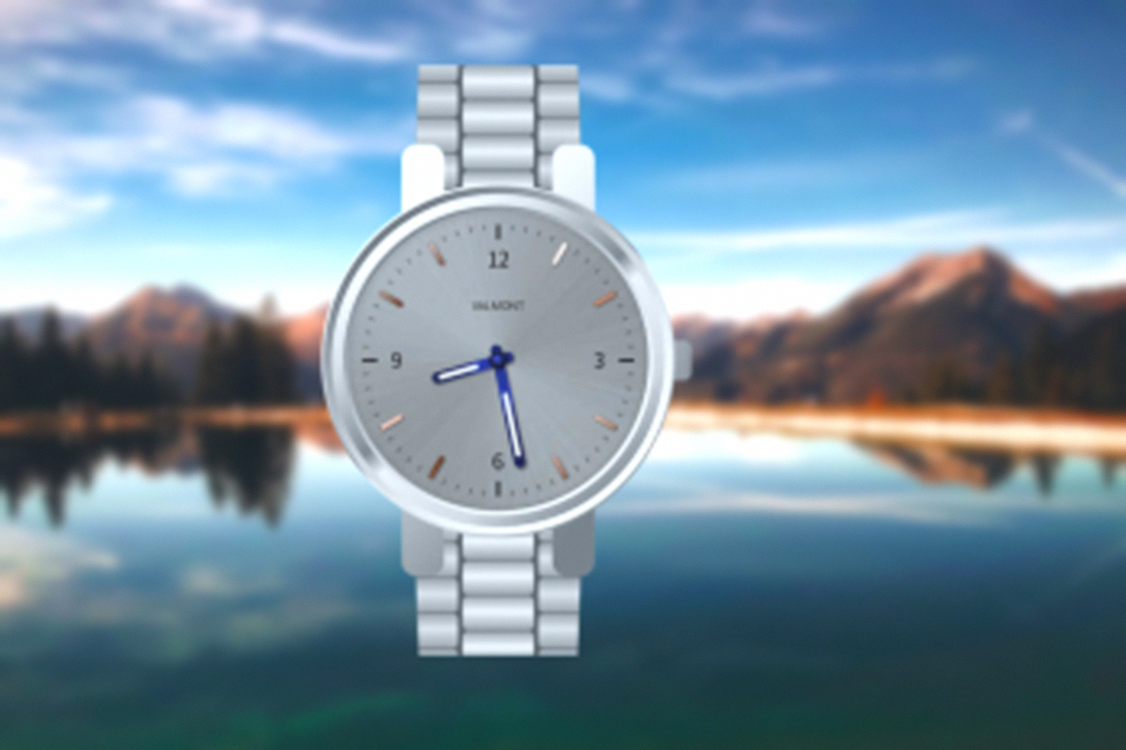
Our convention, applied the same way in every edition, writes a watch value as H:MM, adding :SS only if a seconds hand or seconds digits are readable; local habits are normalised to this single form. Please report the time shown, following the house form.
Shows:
8:28
